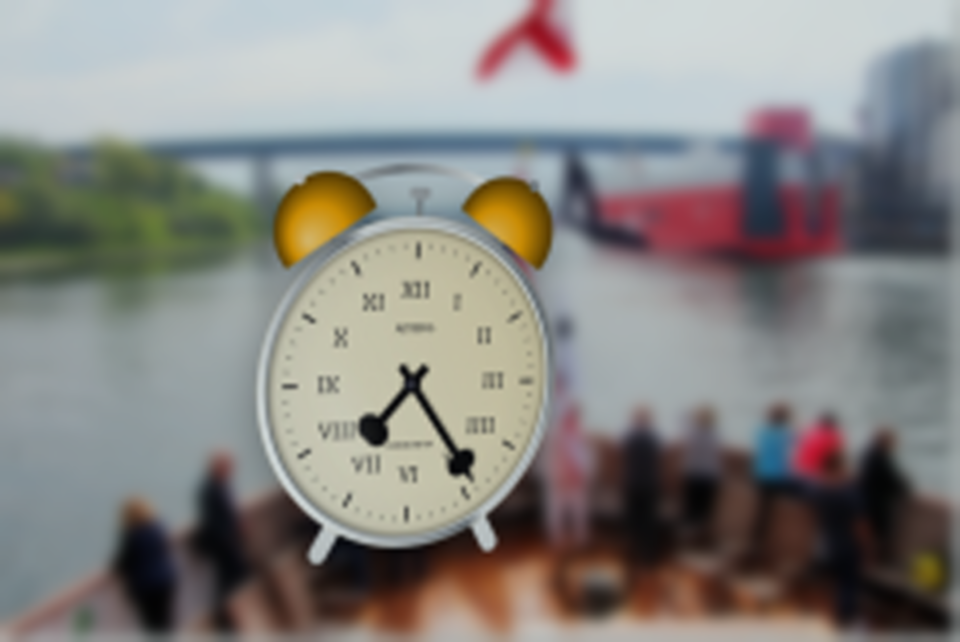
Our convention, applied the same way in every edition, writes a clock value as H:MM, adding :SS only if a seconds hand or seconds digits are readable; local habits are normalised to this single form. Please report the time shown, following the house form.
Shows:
7:24
